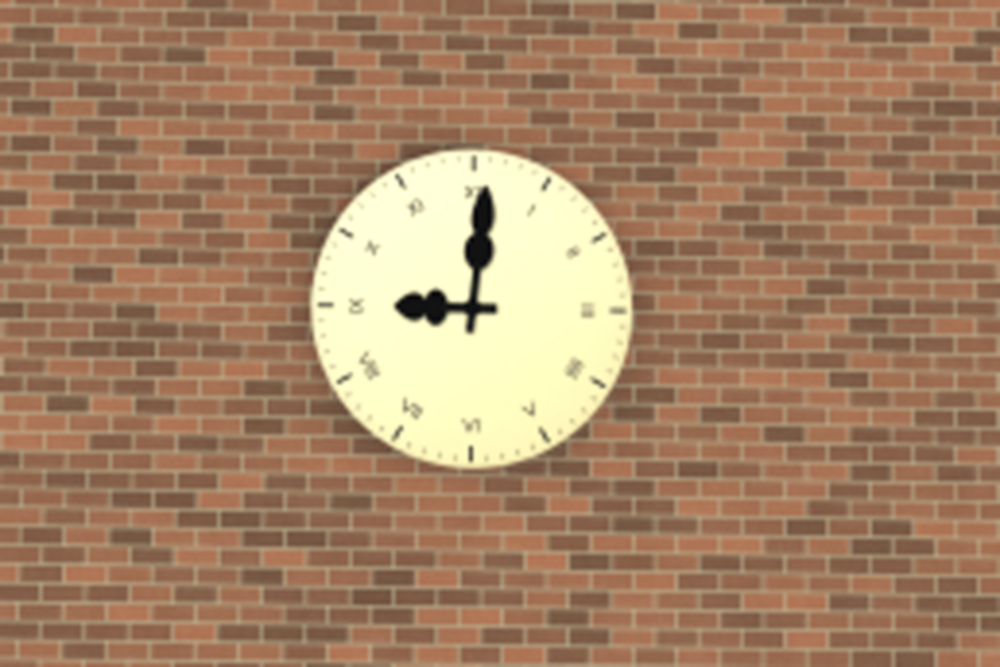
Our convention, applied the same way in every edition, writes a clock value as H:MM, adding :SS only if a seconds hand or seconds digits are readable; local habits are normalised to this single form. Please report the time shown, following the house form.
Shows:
9:01
